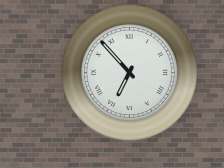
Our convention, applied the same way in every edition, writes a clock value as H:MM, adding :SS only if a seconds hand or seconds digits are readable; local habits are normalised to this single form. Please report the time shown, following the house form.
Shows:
6:53
